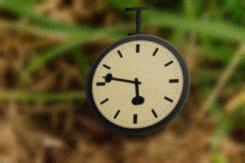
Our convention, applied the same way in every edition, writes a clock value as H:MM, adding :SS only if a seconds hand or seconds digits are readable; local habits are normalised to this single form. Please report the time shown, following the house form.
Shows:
5:47
